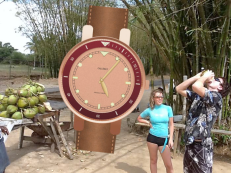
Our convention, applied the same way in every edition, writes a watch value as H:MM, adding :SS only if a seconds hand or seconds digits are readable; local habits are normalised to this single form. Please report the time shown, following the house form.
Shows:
5:06
